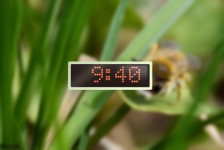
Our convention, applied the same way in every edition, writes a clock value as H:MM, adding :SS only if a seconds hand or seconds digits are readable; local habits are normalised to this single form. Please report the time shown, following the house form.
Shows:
9:40
